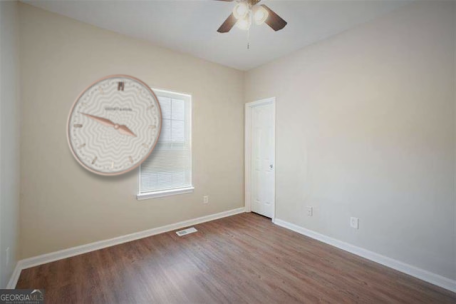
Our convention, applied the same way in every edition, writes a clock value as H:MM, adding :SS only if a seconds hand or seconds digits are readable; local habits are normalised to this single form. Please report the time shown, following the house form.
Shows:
3:48
